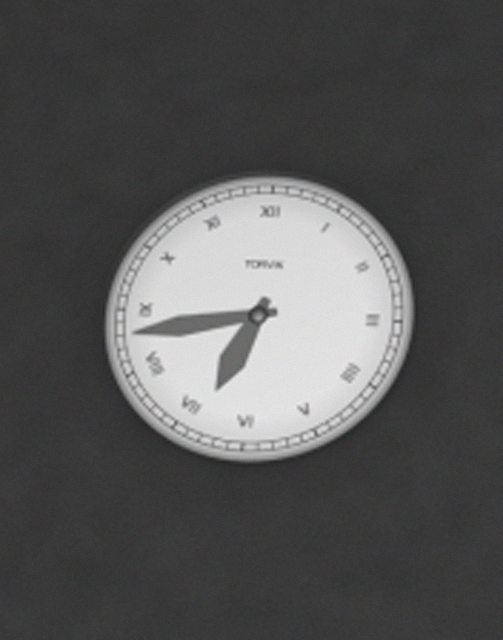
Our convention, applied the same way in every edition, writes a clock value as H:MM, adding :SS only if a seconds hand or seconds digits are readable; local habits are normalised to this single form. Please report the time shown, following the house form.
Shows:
6:43
